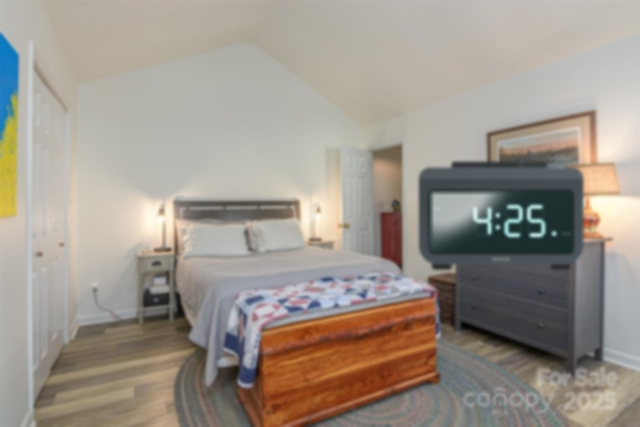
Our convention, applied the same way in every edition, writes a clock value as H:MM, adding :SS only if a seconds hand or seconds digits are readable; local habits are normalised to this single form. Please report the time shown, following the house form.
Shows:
4:25
